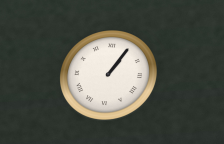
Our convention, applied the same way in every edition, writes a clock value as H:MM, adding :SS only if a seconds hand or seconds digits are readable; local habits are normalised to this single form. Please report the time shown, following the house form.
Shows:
1:05
